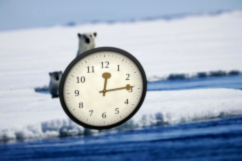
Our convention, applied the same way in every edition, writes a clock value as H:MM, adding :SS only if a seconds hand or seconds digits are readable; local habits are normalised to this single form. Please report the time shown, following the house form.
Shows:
12:14
